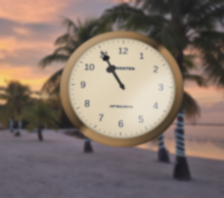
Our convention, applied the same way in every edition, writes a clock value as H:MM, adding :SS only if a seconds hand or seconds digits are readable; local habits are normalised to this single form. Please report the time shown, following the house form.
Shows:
10:55
